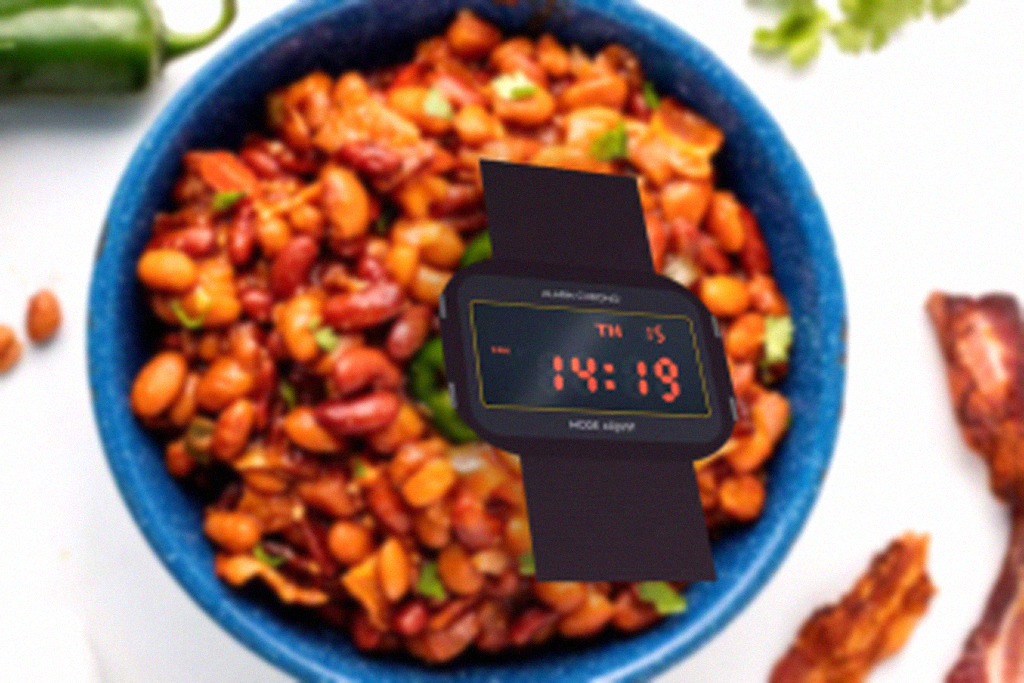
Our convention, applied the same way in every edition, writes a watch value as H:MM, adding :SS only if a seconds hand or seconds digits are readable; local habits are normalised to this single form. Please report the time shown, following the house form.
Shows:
14:19
